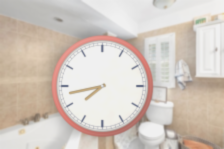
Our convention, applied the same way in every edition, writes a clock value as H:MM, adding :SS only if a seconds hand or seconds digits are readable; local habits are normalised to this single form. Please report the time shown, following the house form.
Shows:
7:43
